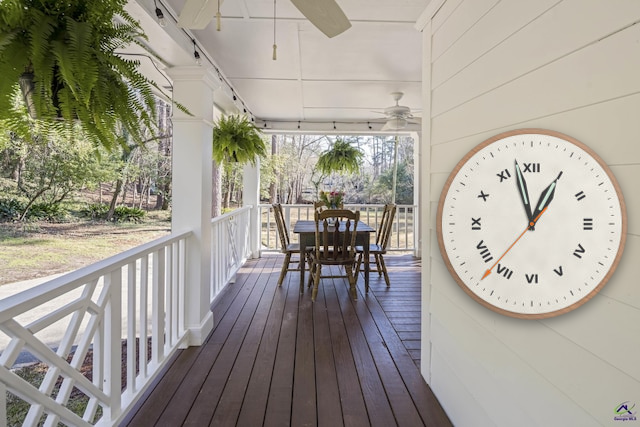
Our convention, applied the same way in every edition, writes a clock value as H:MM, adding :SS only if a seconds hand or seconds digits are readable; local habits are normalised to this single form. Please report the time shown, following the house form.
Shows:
12:57:37
